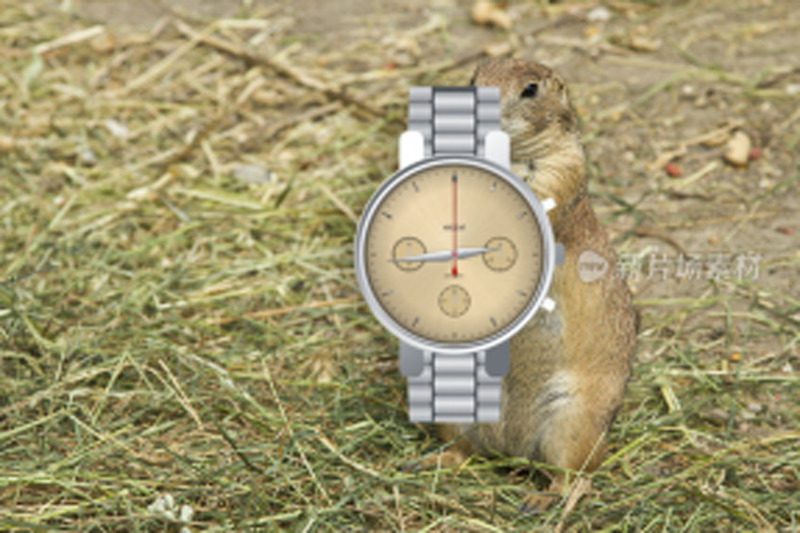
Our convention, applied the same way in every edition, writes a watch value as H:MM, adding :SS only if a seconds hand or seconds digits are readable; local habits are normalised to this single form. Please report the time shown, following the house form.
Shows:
2:44
